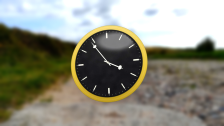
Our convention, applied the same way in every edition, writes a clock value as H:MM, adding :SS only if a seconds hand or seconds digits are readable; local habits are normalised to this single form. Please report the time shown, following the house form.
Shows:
3:54
